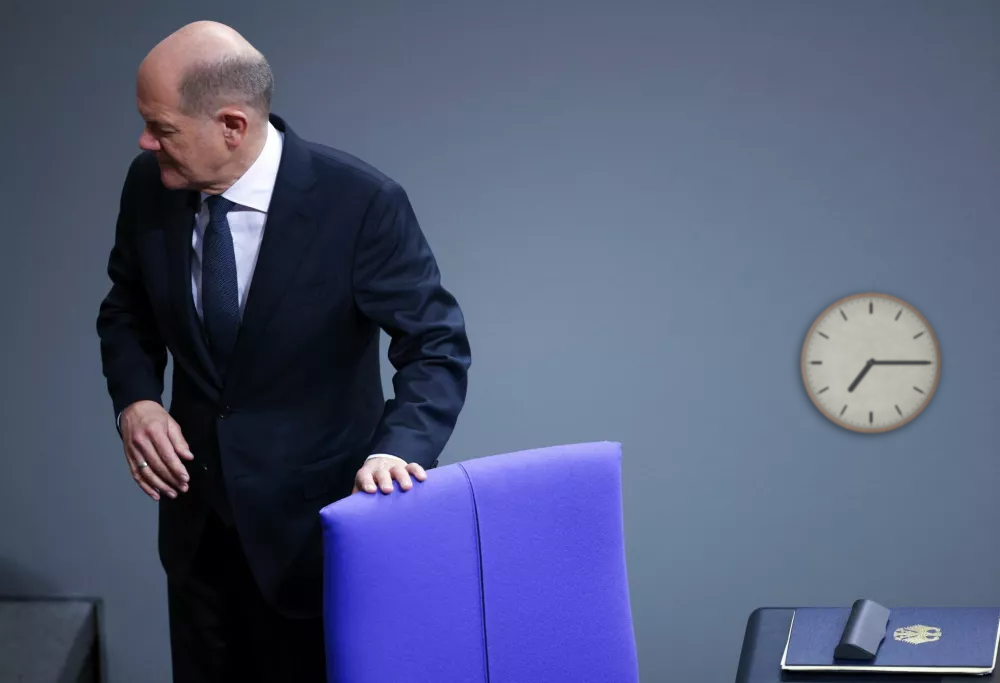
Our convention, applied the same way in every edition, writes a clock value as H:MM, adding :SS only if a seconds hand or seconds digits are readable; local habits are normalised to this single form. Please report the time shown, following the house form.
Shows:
7:15
